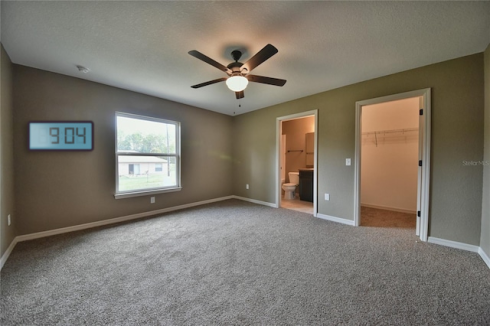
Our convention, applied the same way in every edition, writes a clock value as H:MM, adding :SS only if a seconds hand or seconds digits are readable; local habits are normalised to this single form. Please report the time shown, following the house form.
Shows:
9:04
